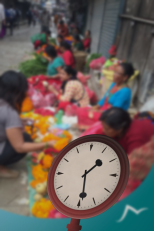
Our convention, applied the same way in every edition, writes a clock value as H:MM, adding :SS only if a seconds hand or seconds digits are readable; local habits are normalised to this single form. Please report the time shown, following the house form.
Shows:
1:29
